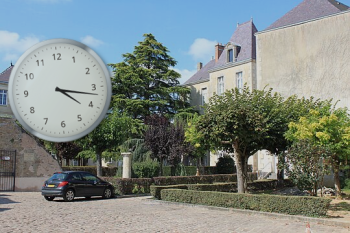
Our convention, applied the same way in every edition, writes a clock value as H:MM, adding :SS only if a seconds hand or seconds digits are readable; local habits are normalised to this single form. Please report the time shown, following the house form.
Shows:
4:17
